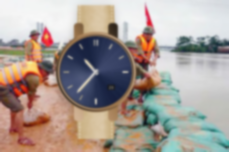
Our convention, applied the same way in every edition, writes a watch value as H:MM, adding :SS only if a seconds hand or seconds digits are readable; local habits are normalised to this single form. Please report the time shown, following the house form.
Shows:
10:37
